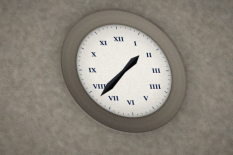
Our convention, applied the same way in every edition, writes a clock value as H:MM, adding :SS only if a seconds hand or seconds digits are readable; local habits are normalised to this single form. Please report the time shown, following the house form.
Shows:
1:38
